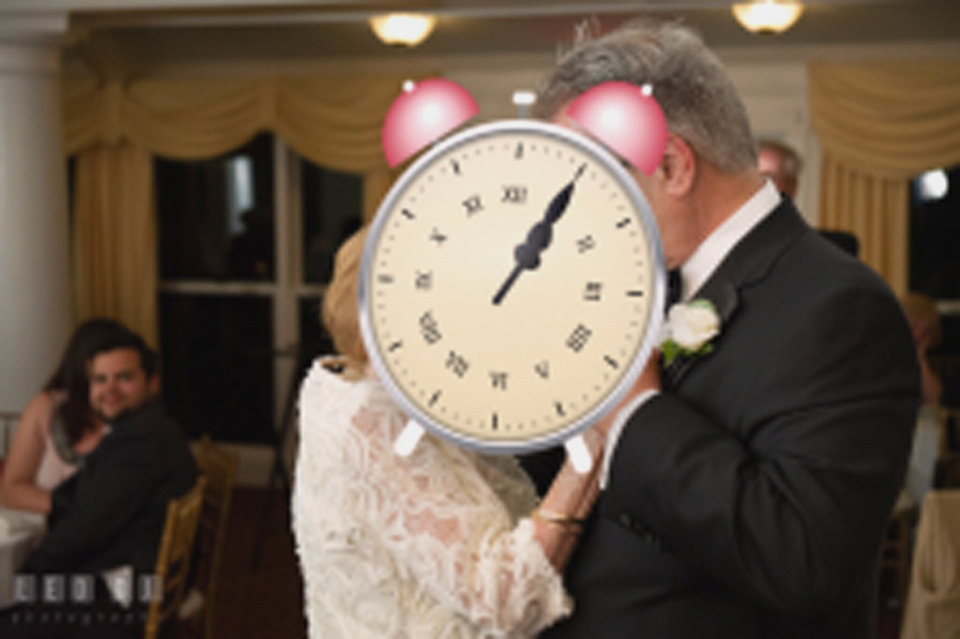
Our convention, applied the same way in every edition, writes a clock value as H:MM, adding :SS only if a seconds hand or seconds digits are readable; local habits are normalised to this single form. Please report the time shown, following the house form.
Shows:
1:05
